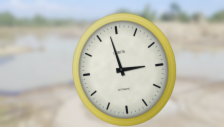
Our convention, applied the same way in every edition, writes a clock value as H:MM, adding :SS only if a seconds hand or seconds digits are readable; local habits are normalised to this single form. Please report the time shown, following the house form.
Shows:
2:58
